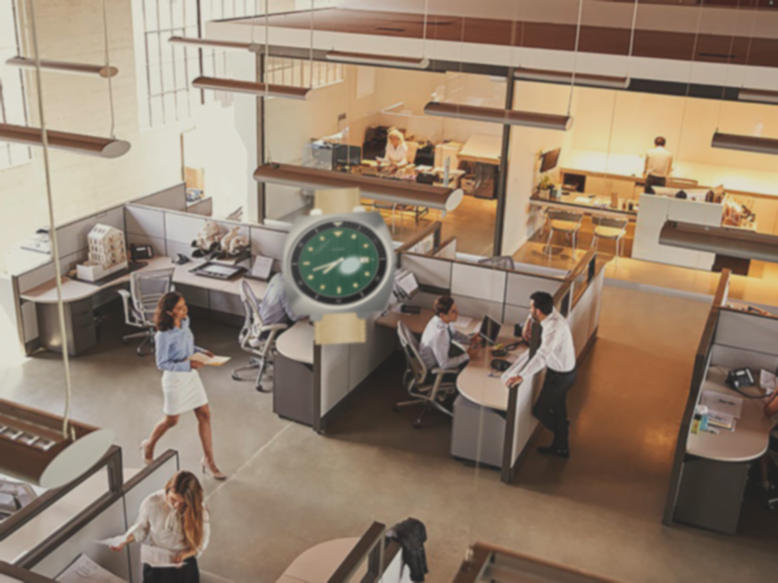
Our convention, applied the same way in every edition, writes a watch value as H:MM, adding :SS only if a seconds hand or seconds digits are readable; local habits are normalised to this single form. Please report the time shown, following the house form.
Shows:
7:42
